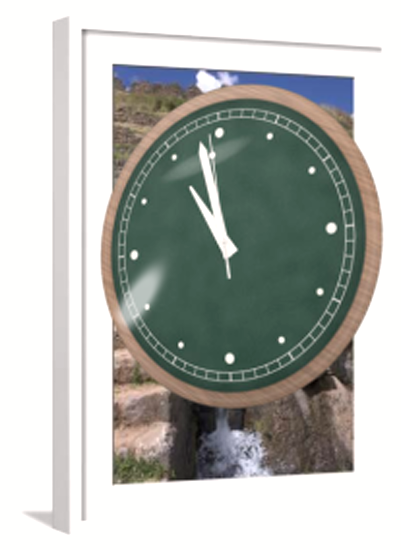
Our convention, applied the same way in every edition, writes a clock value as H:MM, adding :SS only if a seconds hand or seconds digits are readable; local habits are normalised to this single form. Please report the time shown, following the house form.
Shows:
10:57:59
